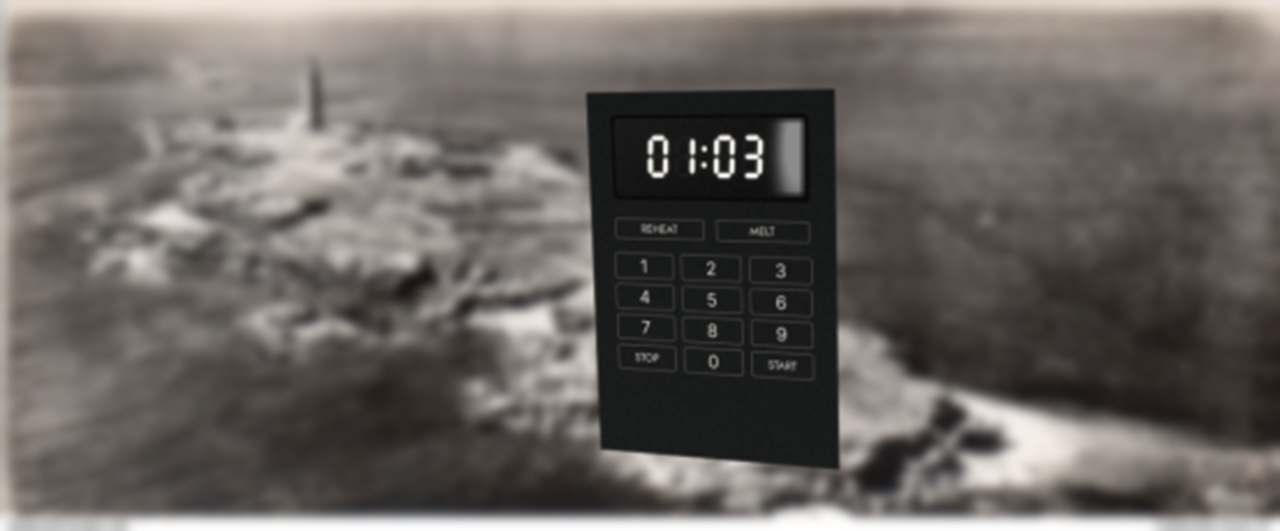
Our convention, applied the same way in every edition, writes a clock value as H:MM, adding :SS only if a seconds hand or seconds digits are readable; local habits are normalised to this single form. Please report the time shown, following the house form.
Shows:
1:03
